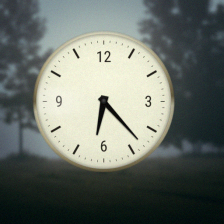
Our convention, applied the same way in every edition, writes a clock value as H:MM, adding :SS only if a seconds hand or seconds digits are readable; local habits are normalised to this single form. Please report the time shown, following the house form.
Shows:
6:23
